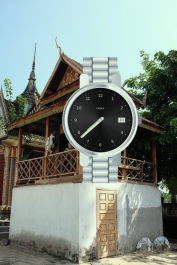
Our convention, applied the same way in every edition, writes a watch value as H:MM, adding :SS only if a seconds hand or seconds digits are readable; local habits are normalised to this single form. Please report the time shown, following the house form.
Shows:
7:38
